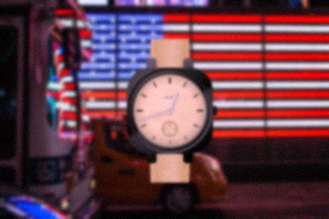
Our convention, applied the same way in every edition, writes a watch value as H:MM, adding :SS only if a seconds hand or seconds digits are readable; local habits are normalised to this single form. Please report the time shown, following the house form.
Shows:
12:42
